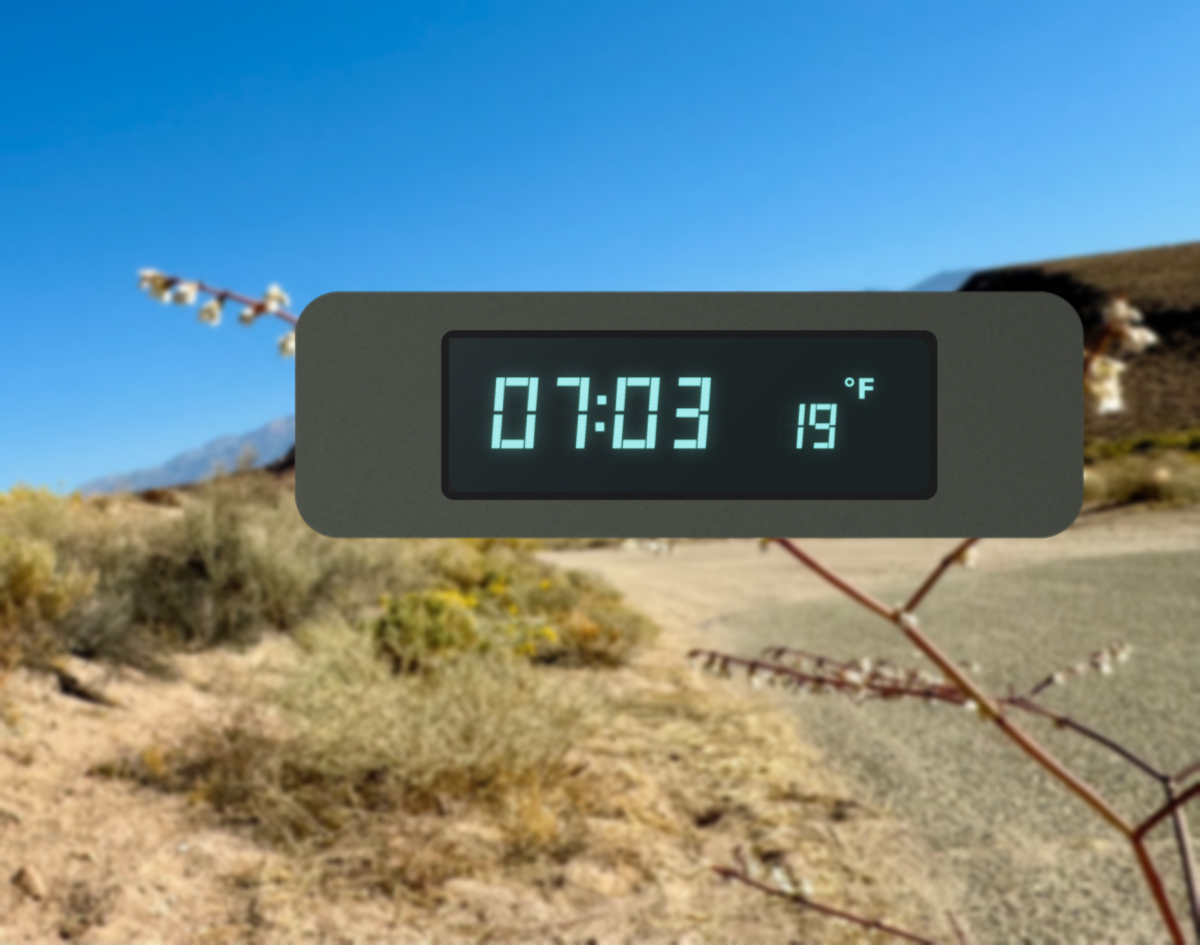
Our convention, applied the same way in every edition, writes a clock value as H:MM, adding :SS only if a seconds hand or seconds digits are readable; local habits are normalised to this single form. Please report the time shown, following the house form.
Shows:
7:03
